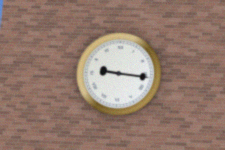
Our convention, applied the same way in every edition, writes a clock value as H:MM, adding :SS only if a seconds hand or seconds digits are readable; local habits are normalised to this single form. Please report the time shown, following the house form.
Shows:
9:16
